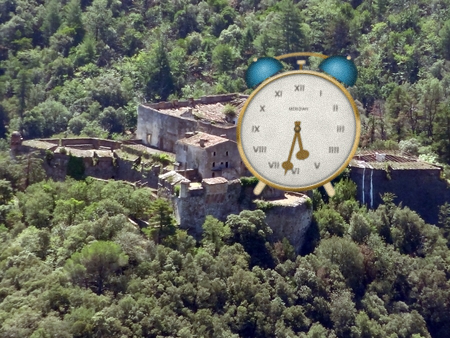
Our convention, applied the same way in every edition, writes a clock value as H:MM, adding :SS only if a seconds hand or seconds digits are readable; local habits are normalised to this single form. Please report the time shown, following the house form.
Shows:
5:32
